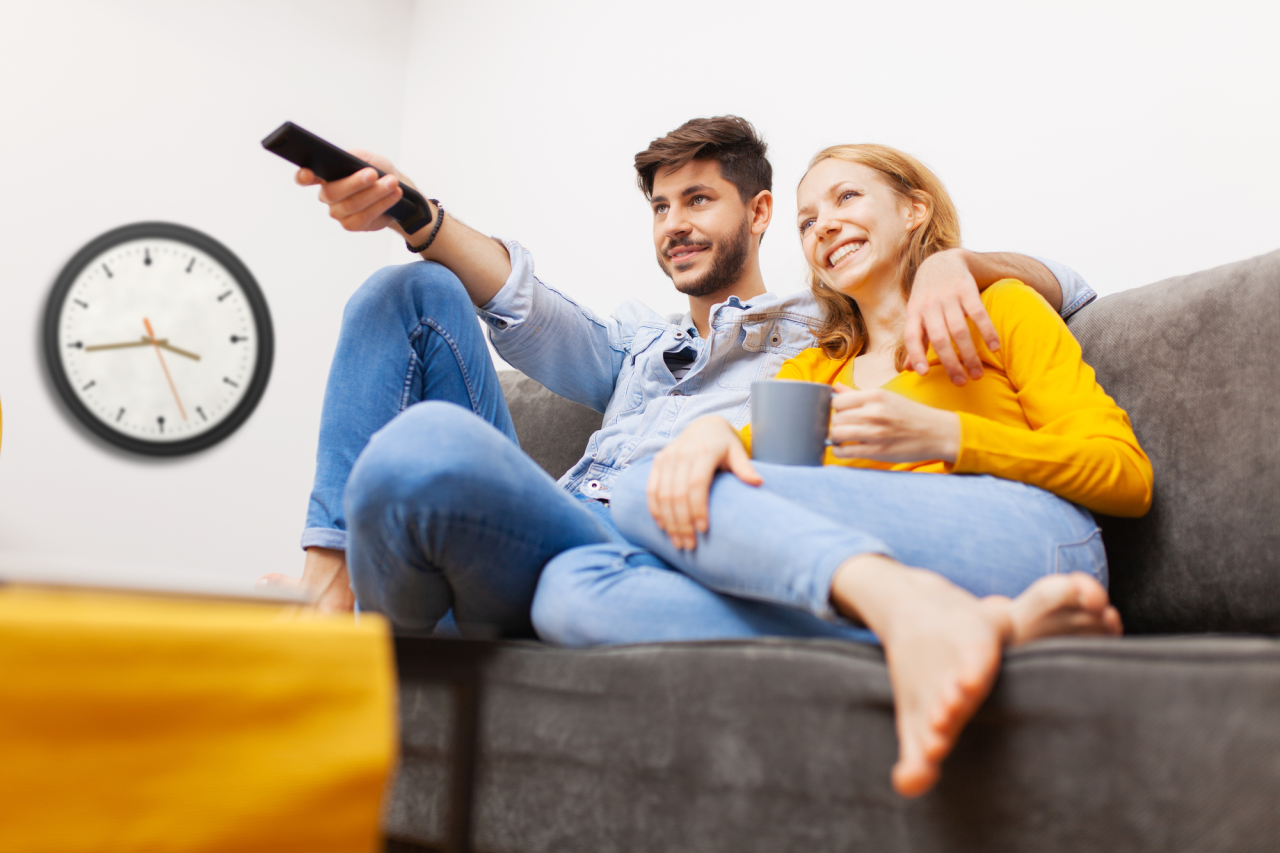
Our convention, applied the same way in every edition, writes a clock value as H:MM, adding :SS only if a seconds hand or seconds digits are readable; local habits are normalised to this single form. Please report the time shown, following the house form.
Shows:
3:44:27
